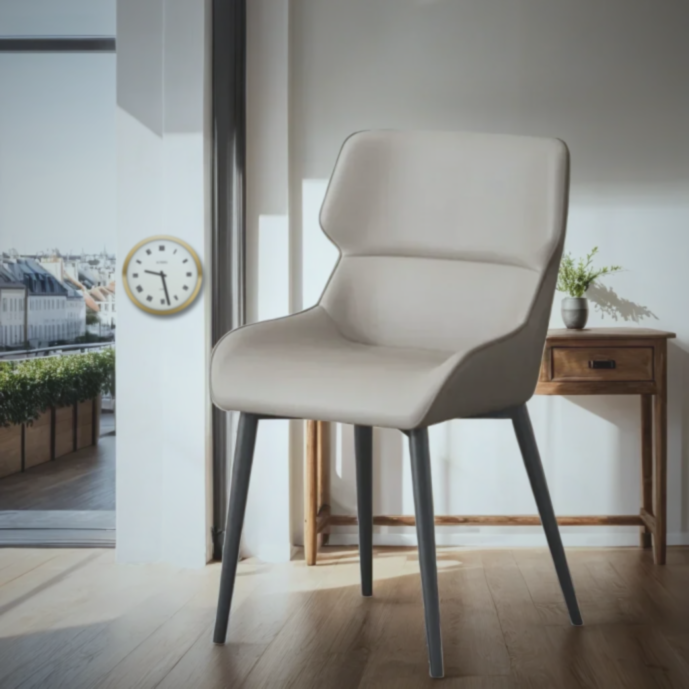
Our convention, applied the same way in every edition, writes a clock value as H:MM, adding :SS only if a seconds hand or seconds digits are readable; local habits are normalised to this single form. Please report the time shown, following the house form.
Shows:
9:28
